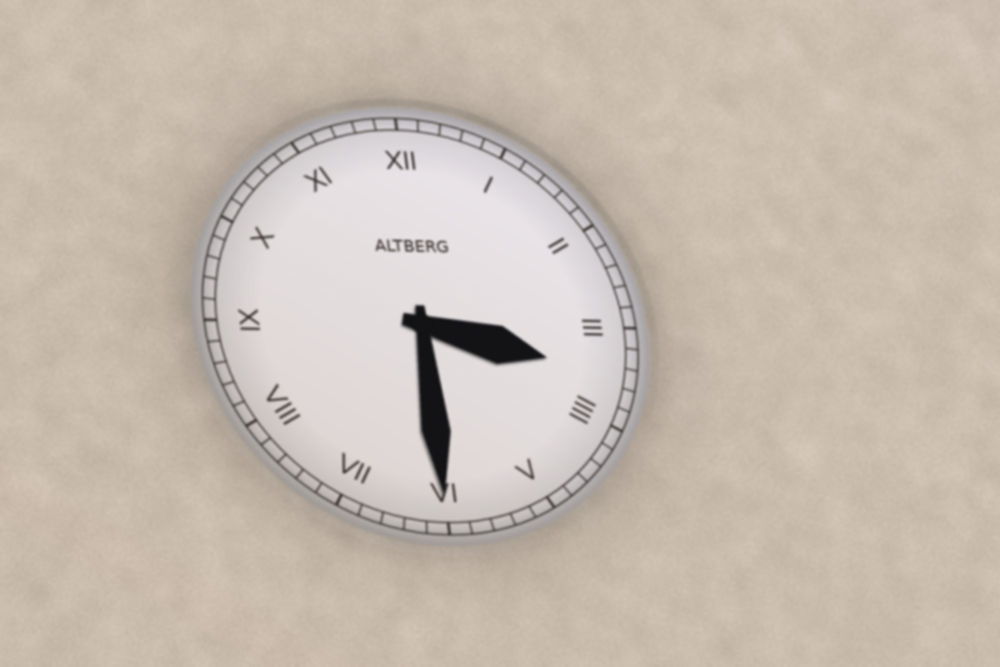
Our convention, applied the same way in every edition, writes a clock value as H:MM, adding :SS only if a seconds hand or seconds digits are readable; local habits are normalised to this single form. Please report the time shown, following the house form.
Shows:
3:30
